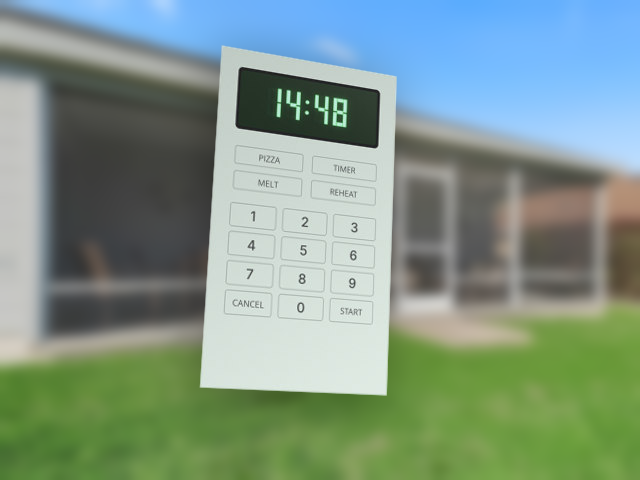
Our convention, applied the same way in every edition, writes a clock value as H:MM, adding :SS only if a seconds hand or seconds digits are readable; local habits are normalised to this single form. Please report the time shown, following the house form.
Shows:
14:48
